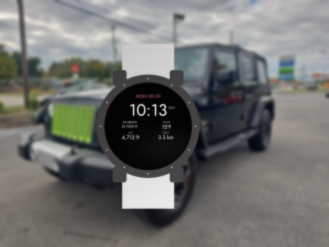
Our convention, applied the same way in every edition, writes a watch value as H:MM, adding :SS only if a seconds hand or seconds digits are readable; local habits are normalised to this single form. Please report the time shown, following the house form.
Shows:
10:13
